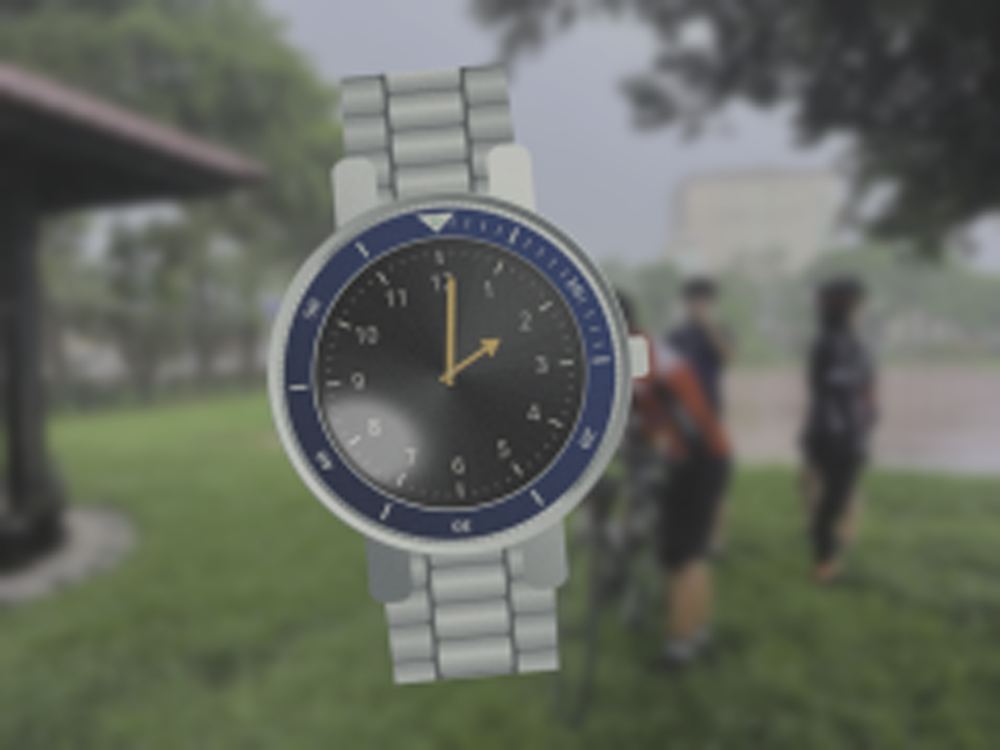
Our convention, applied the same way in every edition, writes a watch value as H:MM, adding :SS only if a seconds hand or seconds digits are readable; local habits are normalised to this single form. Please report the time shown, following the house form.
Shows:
2:01
